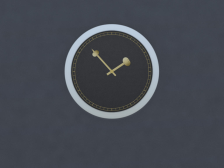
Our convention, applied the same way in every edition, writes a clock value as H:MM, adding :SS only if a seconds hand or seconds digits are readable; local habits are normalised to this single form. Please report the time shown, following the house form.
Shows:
1:53
